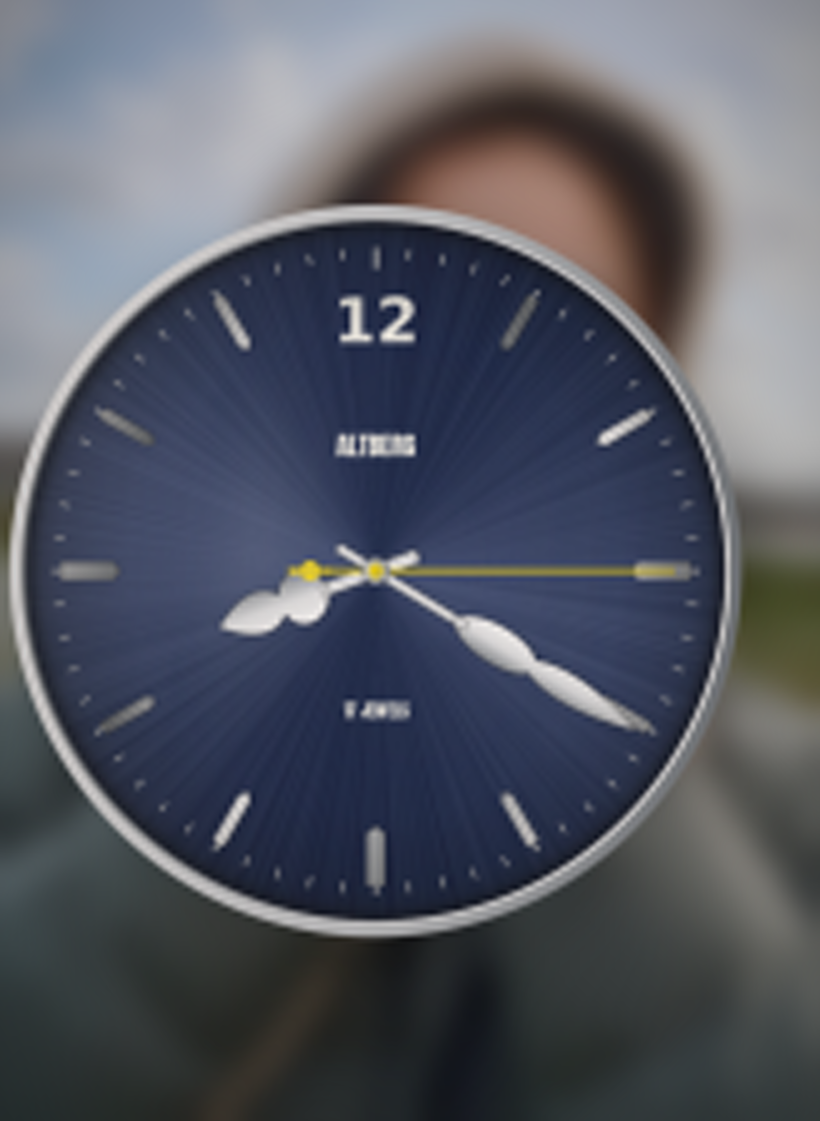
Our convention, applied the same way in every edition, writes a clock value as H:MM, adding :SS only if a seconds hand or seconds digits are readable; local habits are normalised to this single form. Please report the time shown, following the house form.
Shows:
8:20:15
